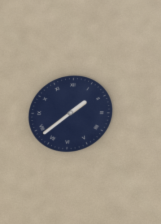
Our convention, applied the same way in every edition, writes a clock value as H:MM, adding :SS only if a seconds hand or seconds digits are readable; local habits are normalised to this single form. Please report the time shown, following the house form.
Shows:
1:38
